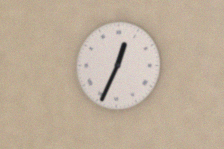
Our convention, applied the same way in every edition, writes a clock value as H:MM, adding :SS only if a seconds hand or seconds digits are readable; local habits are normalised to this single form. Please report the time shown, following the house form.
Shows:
12:34
